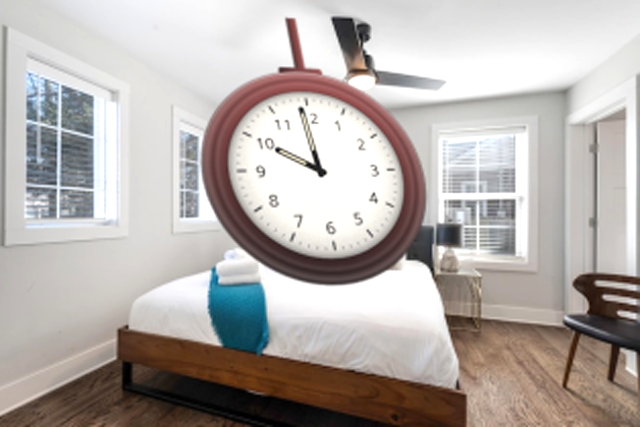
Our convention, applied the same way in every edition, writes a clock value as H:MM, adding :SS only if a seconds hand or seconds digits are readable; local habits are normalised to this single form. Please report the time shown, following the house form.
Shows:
9:59
